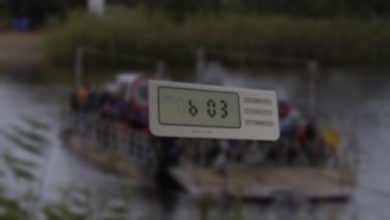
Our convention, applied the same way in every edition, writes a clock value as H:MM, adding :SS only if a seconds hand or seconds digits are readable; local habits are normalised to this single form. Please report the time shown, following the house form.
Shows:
6:03
